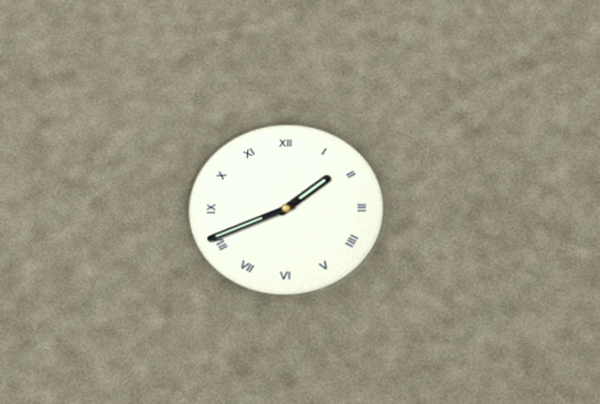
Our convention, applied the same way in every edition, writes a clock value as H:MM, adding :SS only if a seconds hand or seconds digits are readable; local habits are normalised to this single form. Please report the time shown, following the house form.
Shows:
1:41
